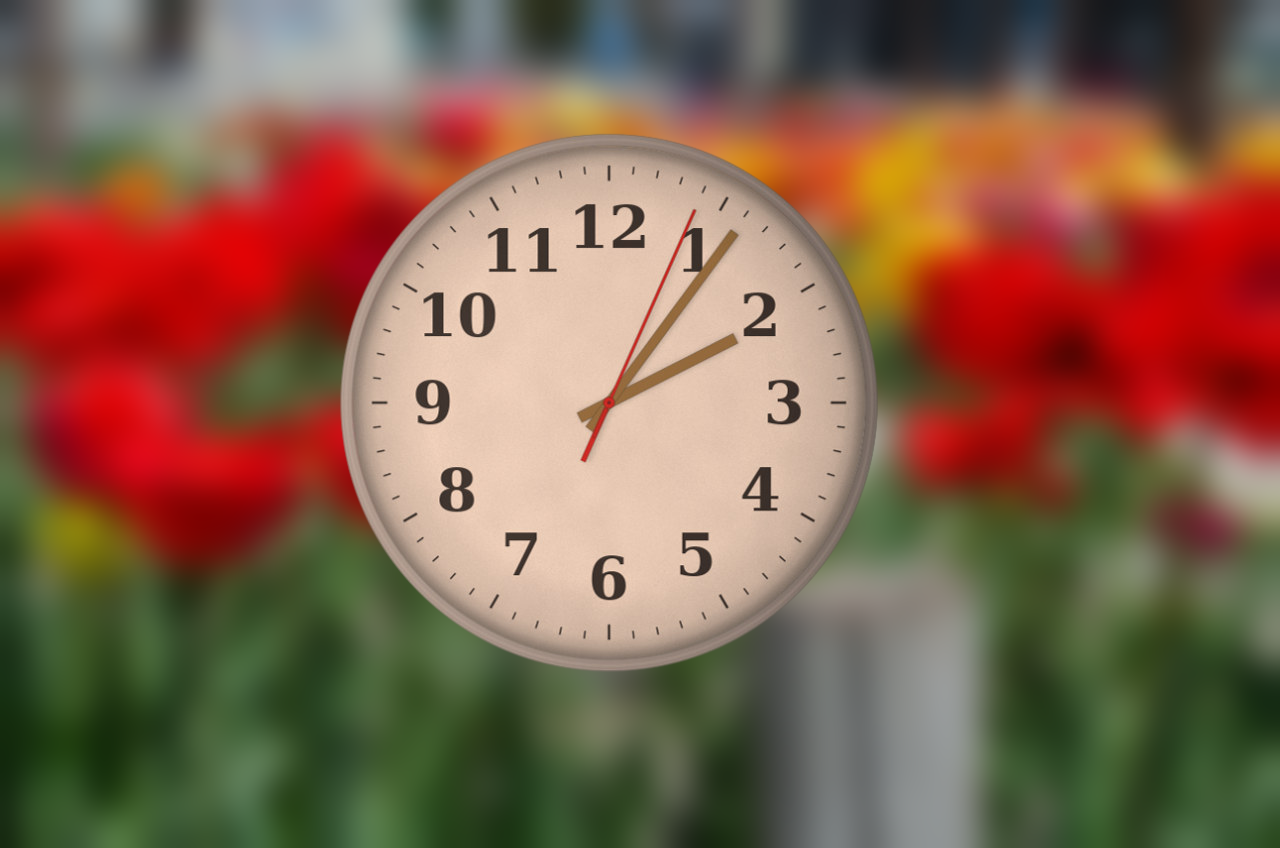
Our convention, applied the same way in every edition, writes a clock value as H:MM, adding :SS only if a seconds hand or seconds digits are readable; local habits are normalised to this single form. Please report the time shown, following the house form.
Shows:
2:06:04
